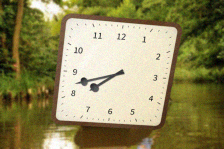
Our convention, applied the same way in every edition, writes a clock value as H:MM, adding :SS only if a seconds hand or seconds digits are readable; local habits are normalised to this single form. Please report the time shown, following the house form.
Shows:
7:42
